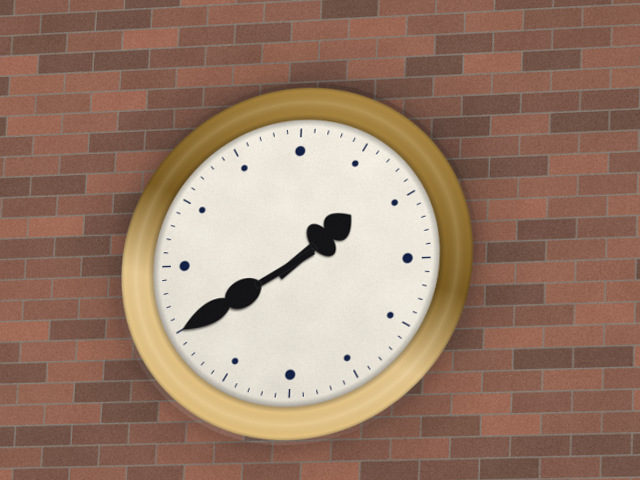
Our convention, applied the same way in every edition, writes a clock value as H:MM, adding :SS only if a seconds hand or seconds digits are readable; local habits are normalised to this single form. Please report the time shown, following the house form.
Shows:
1:40
